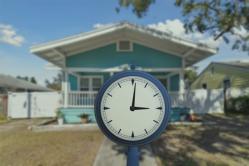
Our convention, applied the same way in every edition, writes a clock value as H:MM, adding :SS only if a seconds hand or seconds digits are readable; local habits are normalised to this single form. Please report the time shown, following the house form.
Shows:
3:01
